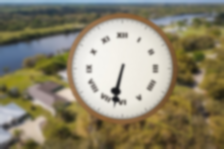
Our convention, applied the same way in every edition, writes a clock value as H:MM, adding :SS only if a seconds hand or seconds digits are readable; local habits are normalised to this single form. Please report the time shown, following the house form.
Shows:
6:32
